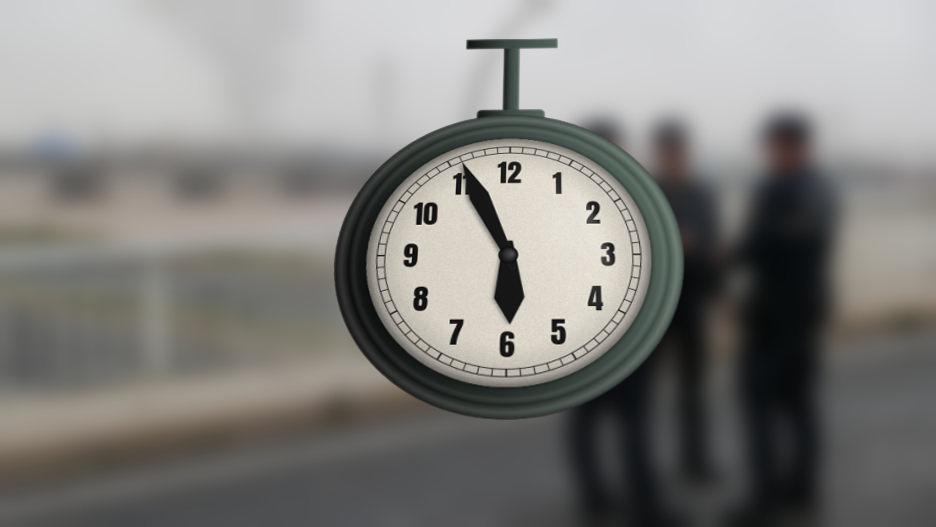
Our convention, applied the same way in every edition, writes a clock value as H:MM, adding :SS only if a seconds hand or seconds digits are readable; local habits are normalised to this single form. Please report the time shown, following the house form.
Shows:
5:56
